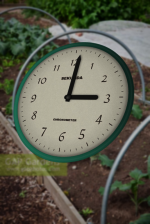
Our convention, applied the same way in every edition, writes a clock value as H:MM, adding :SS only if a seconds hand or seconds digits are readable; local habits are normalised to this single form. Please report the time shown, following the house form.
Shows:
3:01
